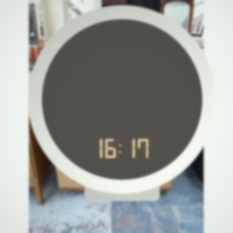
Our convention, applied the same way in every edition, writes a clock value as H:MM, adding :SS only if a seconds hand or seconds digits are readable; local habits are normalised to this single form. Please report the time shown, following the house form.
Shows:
16:17
